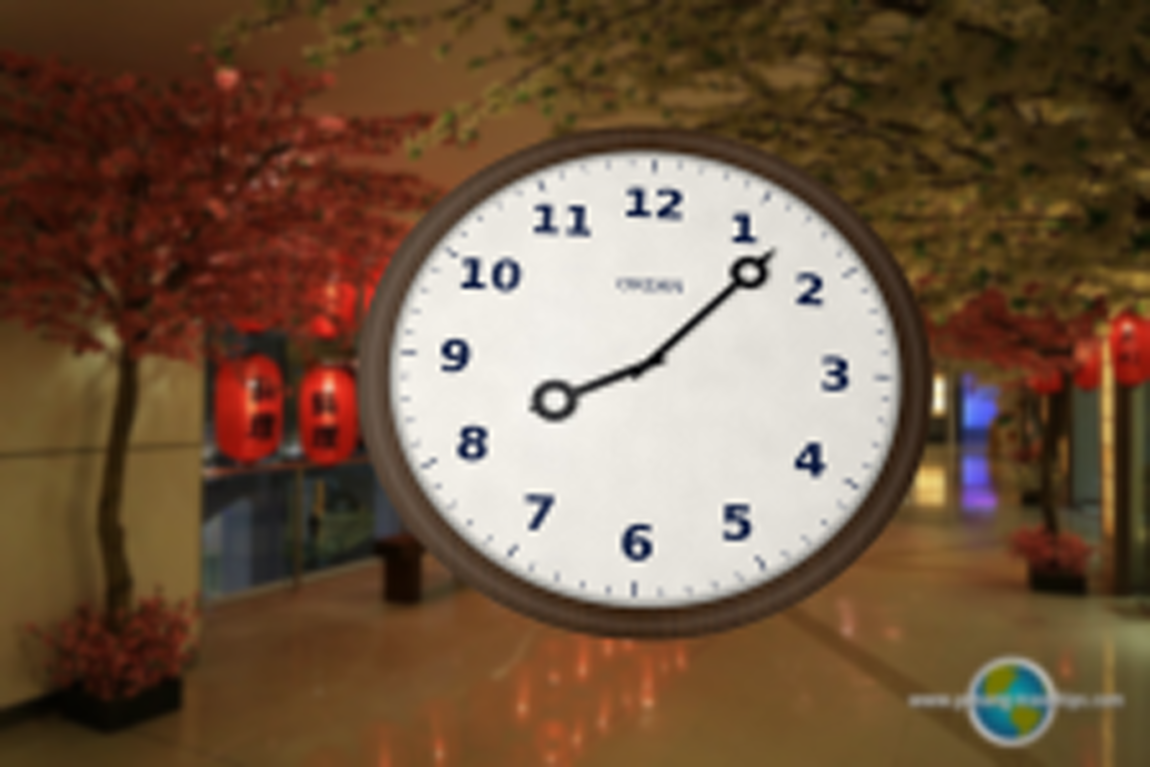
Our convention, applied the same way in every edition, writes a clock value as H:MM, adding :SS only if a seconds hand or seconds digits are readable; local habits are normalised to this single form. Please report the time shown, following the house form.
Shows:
8:07
